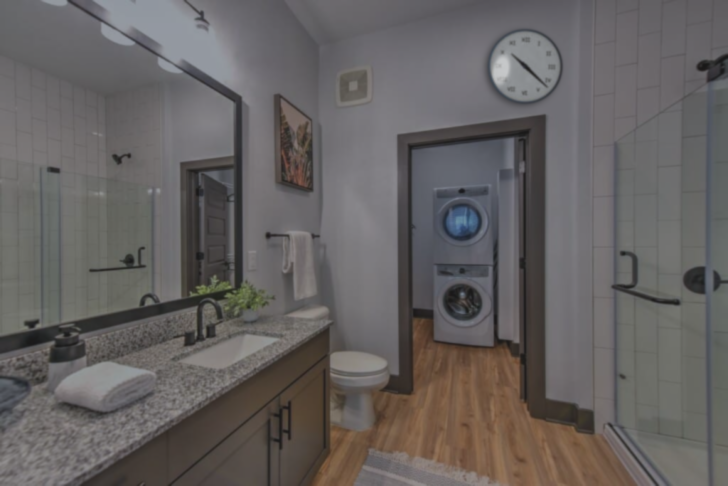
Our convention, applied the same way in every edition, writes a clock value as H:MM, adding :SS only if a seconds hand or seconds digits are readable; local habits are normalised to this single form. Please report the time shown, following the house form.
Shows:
10:22
